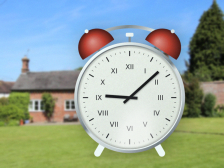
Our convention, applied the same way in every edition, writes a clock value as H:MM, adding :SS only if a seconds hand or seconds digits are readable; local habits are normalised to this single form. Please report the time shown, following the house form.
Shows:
9:08
